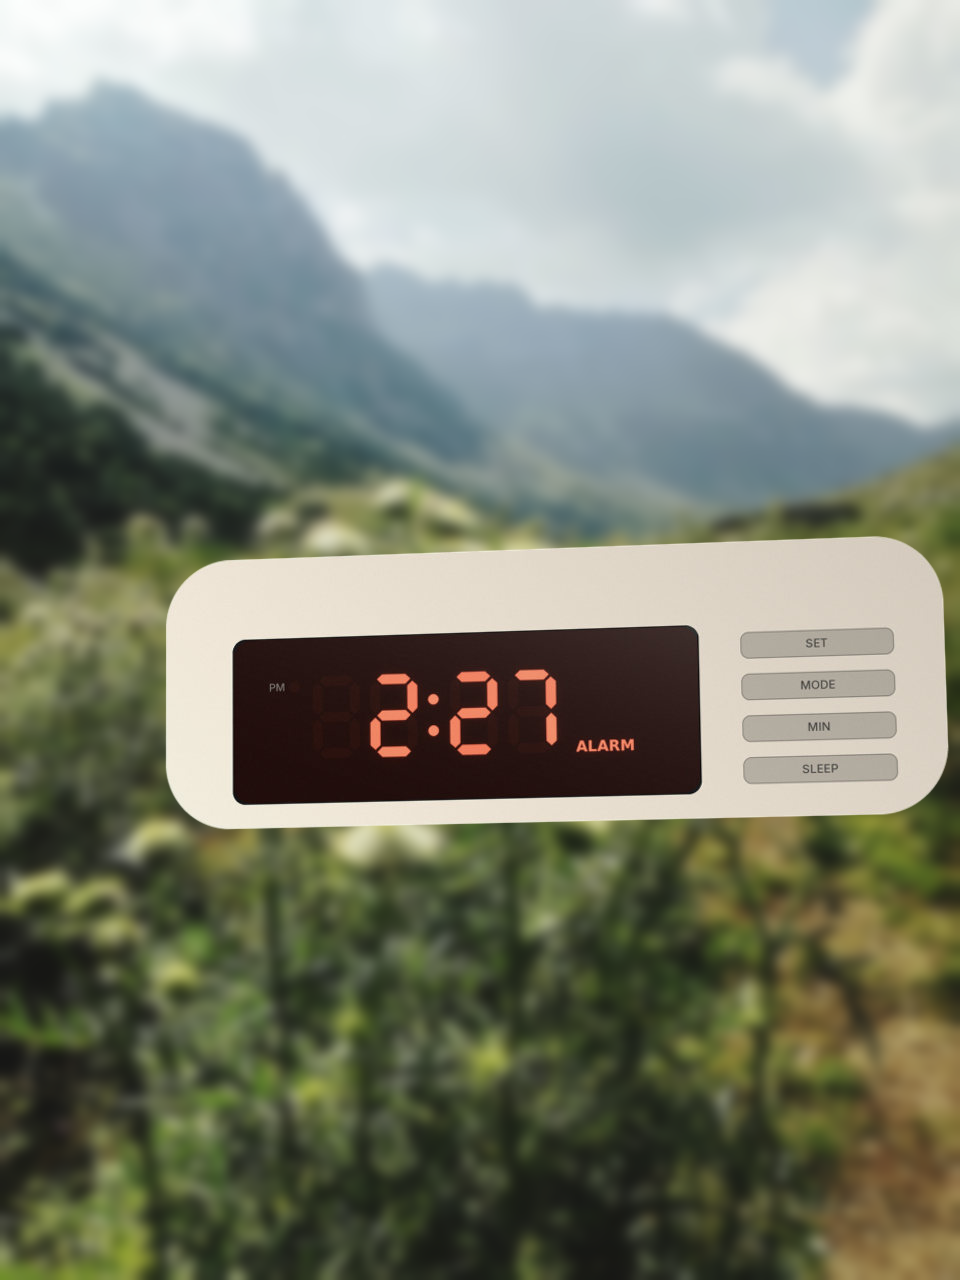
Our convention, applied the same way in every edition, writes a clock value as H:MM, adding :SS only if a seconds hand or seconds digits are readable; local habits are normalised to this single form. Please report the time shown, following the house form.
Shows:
2:27
